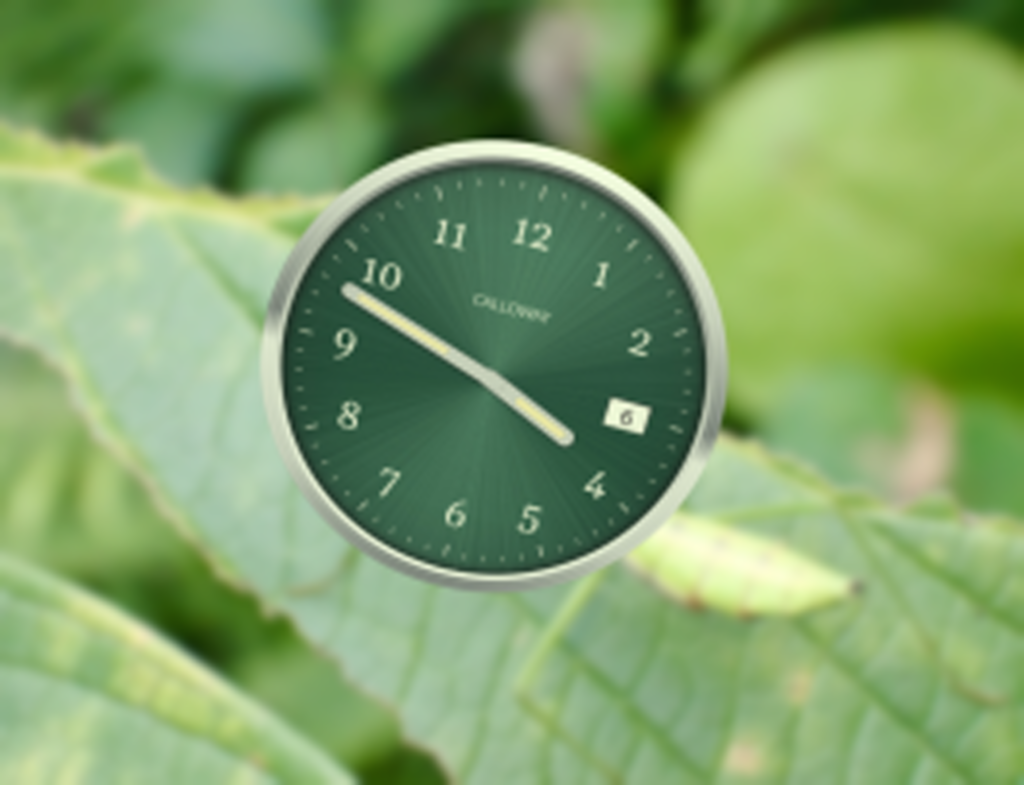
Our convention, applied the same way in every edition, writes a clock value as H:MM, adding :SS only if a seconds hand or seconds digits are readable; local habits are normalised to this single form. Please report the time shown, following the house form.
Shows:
3:48
